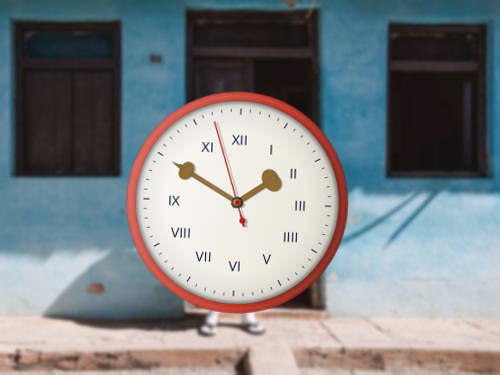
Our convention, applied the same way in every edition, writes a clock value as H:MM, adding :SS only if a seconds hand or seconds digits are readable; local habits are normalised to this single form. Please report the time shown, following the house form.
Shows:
1:49:57
